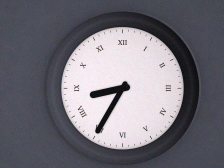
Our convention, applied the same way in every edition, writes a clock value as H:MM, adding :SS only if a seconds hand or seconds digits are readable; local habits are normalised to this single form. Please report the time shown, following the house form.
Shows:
8:35
